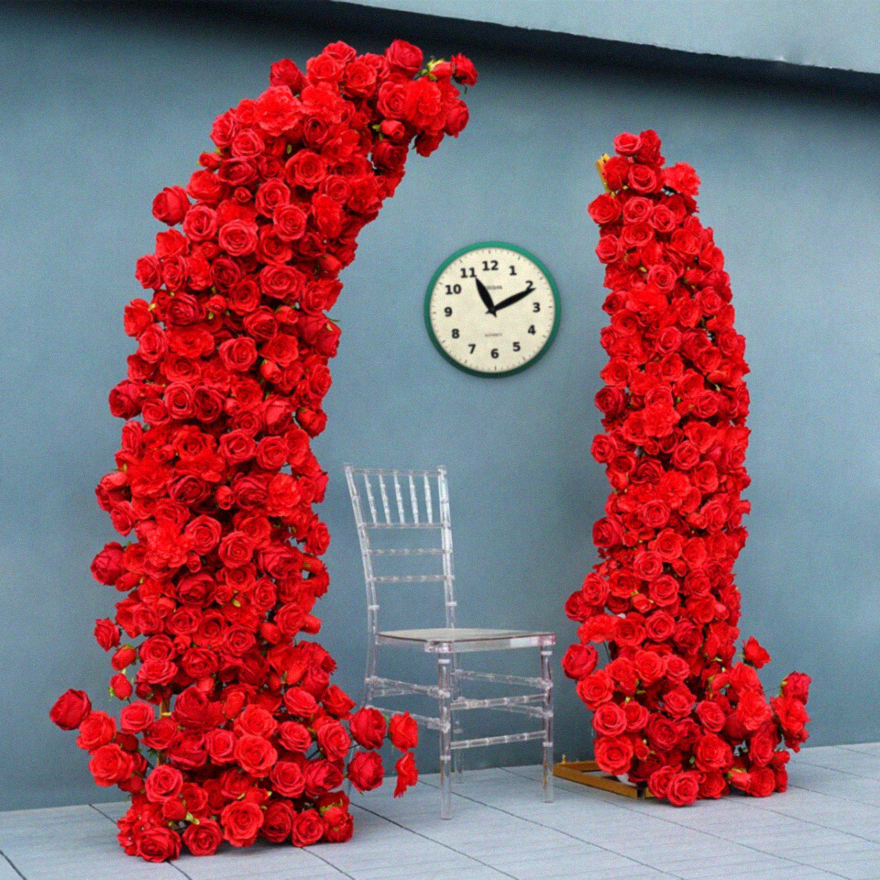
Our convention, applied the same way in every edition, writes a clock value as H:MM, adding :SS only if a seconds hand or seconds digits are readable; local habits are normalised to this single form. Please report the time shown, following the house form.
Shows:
11:11
